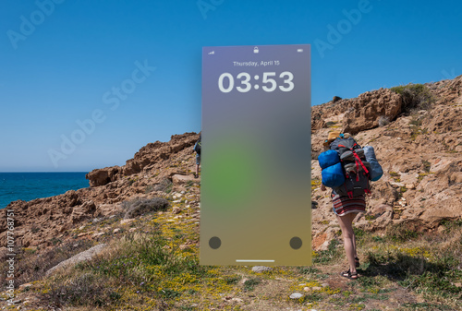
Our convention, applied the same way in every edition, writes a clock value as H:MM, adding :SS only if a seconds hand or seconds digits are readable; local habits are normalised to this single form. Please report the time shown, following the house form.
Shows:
3:53
